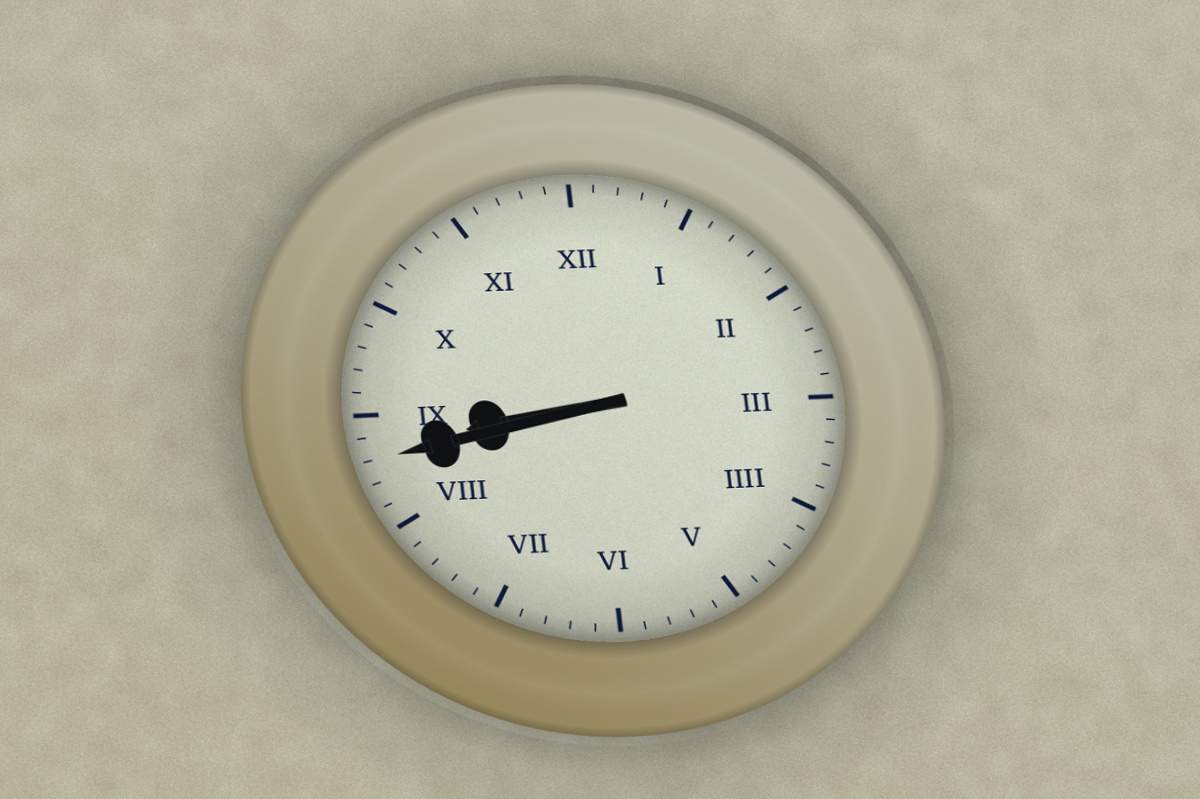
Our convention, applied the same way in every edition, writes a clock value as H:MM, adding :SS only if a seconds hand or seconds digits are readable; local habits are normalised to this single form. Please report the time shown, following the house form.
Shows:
8:43
